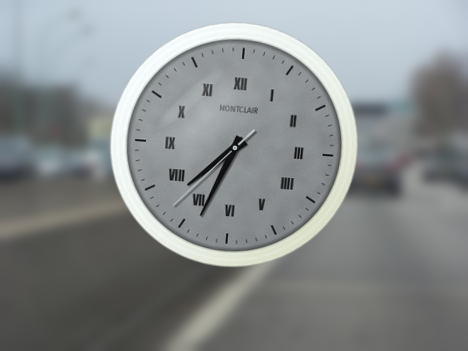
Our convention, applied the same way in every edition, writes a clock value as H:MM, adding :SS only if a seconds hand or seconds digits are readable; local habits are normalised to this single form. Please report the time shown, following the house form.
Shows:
7:33:37
